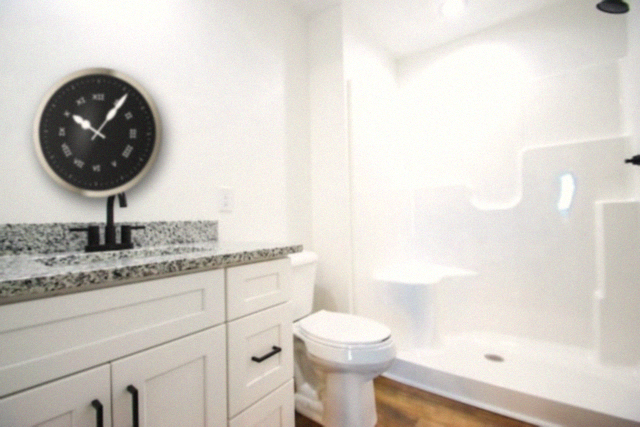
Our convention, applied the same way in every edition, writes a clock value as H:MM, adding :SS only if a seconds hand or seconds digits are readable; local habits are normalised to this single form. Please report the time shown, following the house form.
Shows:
10:06
